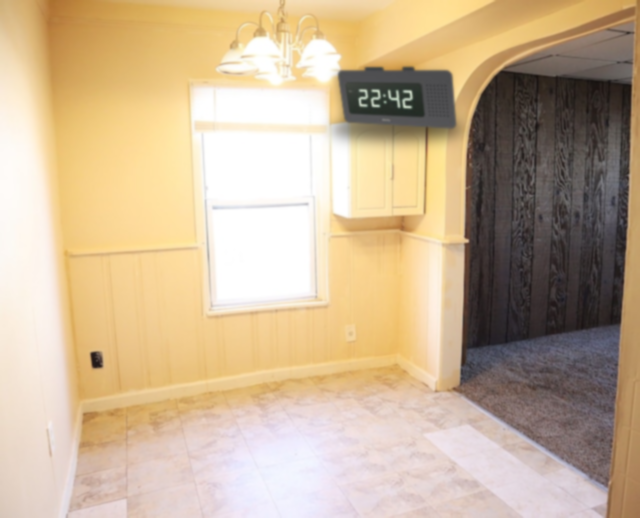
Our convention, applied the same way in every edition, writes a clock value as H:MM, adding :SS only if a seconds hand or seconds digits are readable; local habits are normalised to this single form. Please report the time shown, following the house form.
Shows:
22:42
